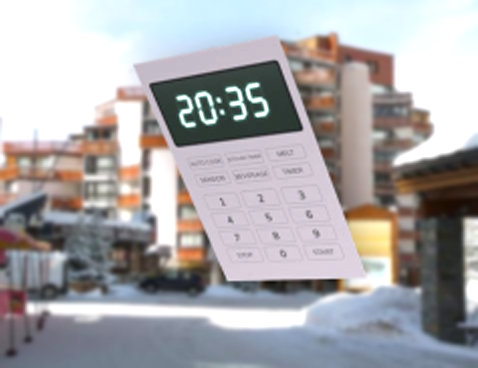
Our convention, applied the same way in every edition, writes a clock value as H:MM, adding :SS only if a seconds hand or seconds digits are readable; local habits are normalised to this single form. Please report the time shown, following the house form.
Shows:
20:35
